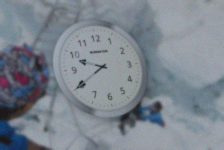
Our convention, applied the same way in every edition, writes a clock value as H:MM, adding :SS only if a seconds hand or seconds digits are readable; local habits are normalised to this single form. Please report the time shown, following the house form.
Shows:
9:40
